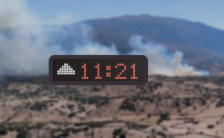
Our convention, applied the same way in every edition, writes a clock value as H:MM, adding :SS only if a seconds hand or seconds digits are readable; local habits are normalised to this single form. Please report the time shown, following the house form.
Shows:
11:21
